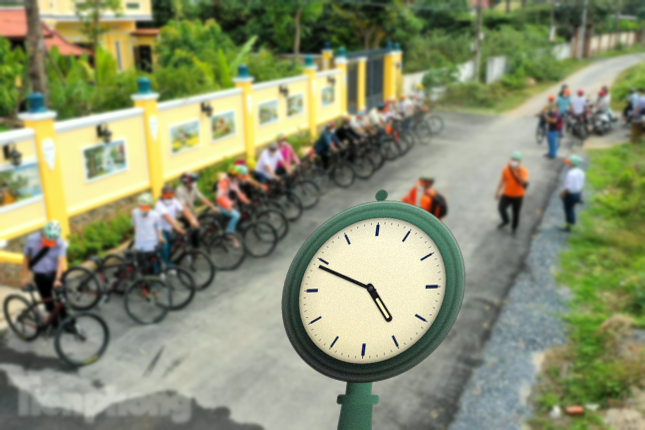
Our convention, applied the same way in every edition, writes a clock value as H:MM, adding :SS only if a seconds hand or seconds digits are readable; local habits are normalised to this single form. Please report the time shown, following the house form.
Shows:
4:49
